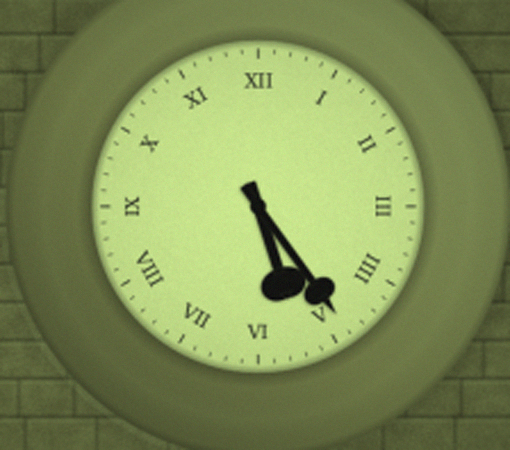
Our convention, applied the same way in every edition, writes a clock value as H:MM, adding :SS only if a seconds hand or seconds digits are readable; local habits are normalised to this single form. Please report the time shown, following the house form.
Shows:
5:24
